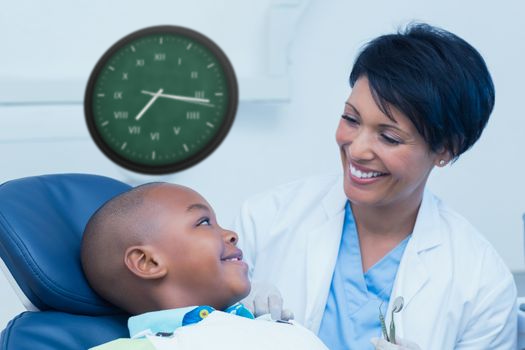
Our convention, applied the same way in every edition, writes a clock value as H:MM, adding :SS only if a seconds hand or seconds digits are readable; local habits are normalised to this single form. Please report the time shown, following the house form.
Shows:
7:16:17
